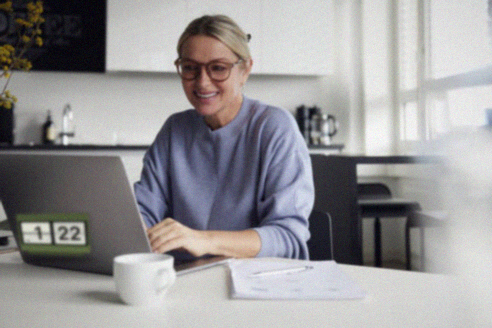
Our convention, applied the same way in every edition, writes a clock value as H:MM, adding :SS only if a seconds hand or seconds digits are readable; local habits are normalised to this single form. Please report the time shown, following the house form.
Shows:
1:22
